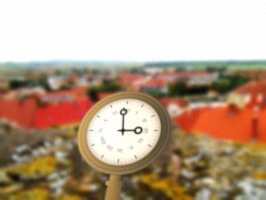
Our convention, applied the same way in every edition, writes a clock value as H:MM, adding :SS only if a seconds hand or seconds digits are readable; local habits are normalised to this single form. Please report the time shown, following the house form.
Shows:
2:59
